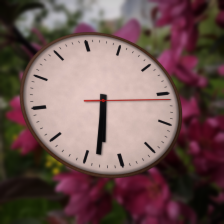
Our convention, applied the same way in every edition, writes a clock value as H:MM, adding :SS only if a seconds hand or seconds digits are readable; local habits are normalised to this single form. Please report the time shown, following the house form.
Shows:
6:33:16
